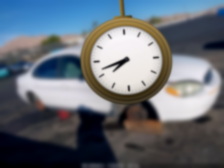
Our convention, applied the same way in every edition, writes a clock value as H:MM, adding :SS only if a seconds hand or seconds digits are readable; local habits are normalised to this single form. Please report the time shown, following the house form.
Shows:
7:42
